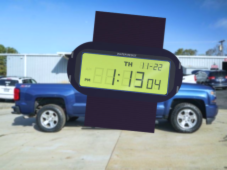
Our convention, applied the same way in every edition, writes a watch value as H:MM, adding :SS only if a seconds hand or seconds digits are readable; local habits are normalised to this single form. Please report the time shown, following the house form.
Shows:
1:13:04
